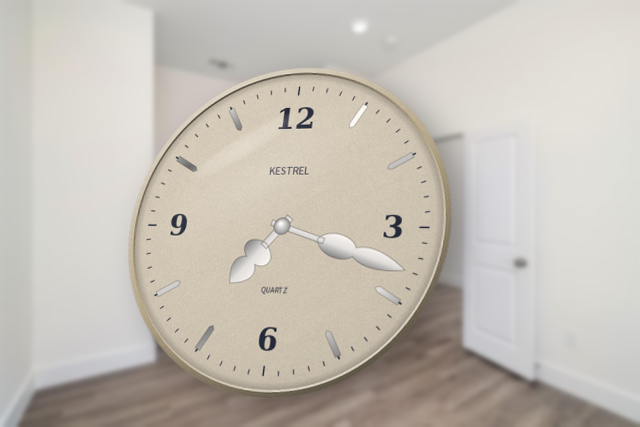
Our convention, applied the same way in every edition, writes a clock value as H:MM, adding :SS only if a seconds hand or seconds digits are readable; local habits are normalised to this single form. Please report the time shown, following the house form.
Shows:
7:18
